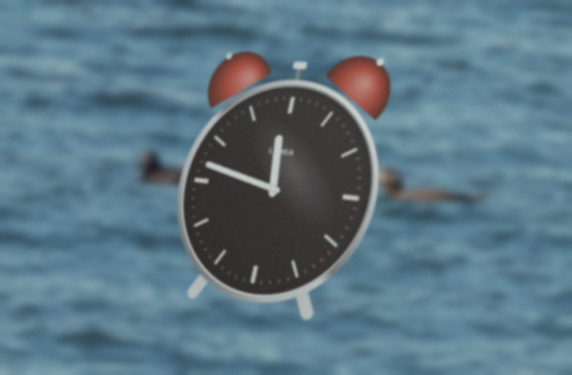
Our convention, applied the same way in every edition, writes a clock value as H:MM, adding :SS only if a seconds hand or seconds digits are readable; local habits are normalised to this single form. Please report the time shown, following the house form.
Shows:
11:47
